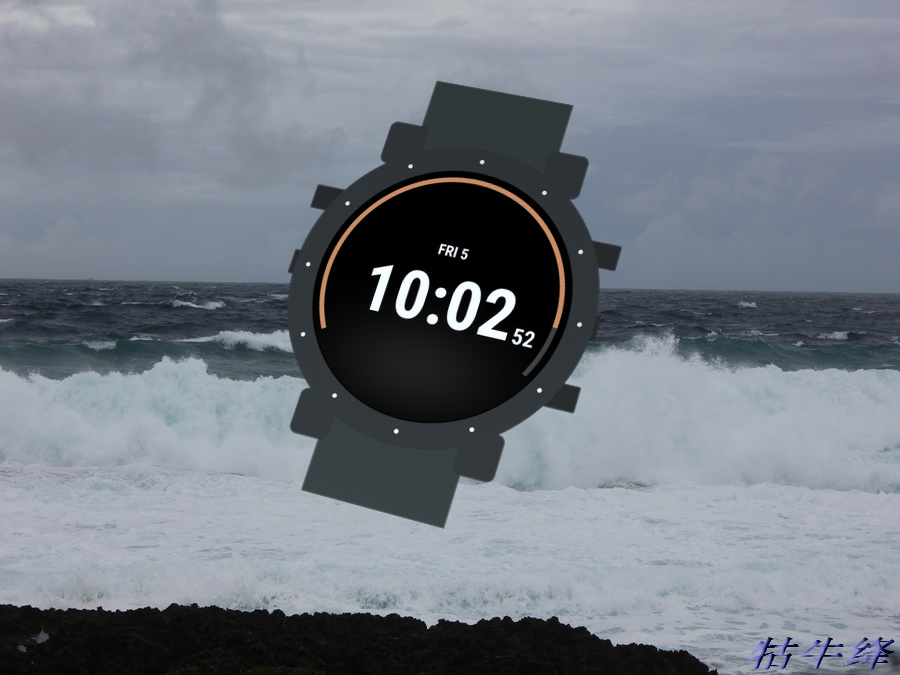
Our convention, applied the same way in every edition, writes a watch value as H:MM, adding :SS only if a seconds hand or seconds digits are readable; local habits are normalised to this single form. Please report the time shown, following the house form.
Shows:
10:02:52
